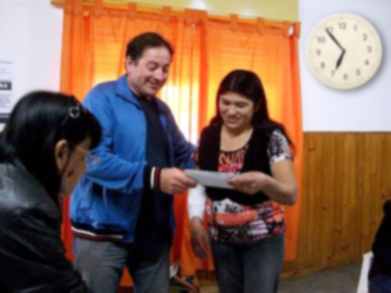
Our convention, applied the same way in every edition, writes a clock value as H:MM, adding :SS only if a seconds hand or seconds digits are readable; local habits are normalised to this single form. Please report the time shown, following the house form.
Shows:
6:54
